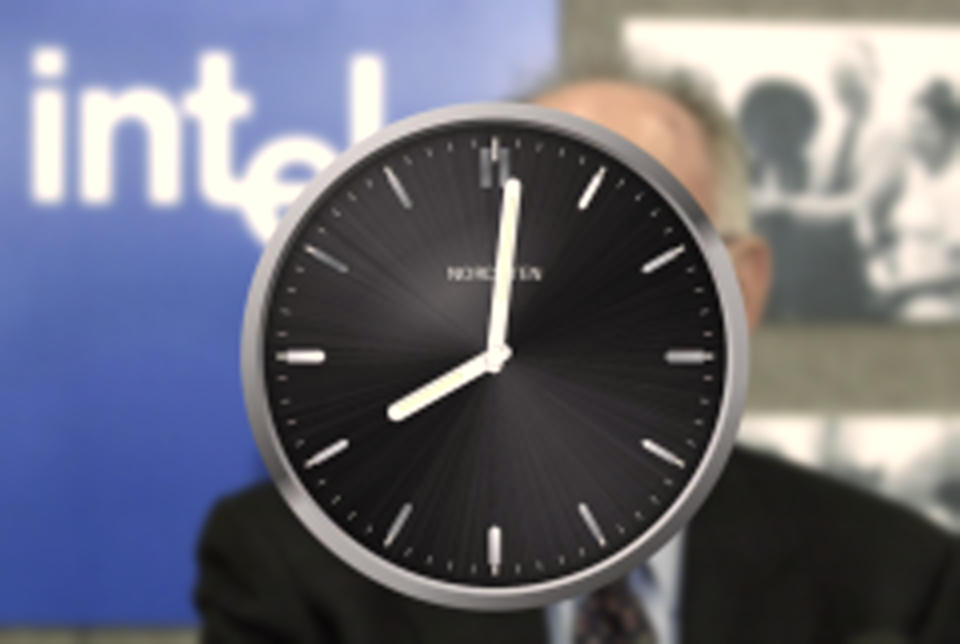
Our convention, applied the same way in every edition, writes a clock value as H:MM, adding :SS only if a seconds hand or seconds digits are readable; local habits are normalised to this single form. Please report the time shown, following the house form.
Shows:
8:01
